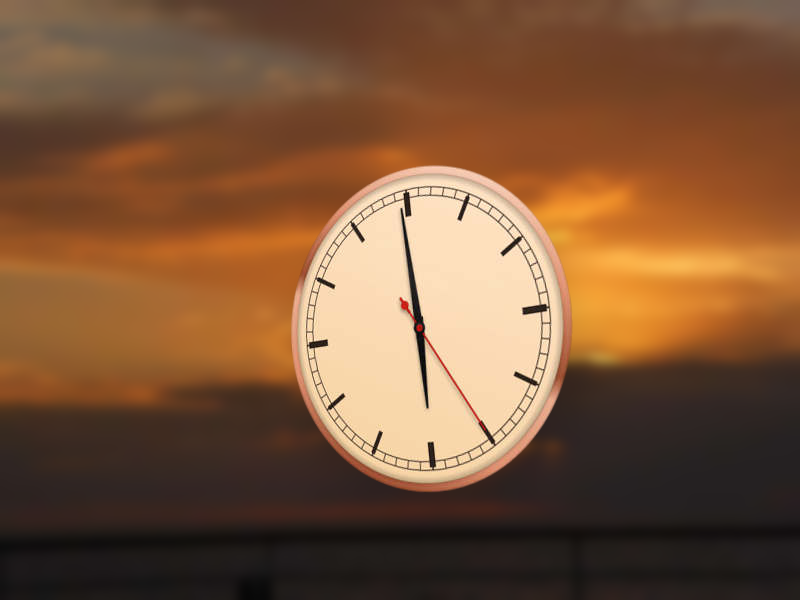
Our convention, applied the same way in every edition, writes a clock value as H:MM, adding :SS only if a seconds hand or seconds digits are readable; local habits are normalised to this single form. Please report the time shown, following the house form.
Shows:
5:59:25
